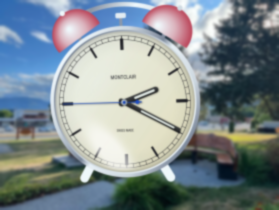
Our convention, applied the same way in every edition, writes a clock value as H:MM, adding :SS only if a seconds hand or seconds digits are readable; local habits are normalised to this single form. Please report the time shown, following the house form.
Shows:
2:19:45
